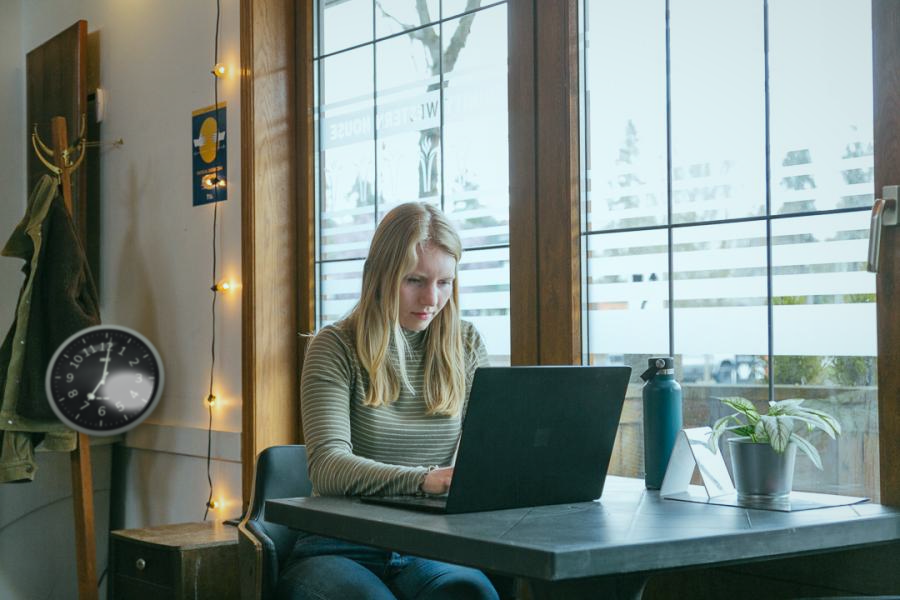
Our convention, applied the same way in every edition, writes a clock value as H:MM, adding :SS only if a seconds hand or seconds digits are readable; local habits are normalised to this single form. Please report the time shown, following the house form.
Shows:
7:01
